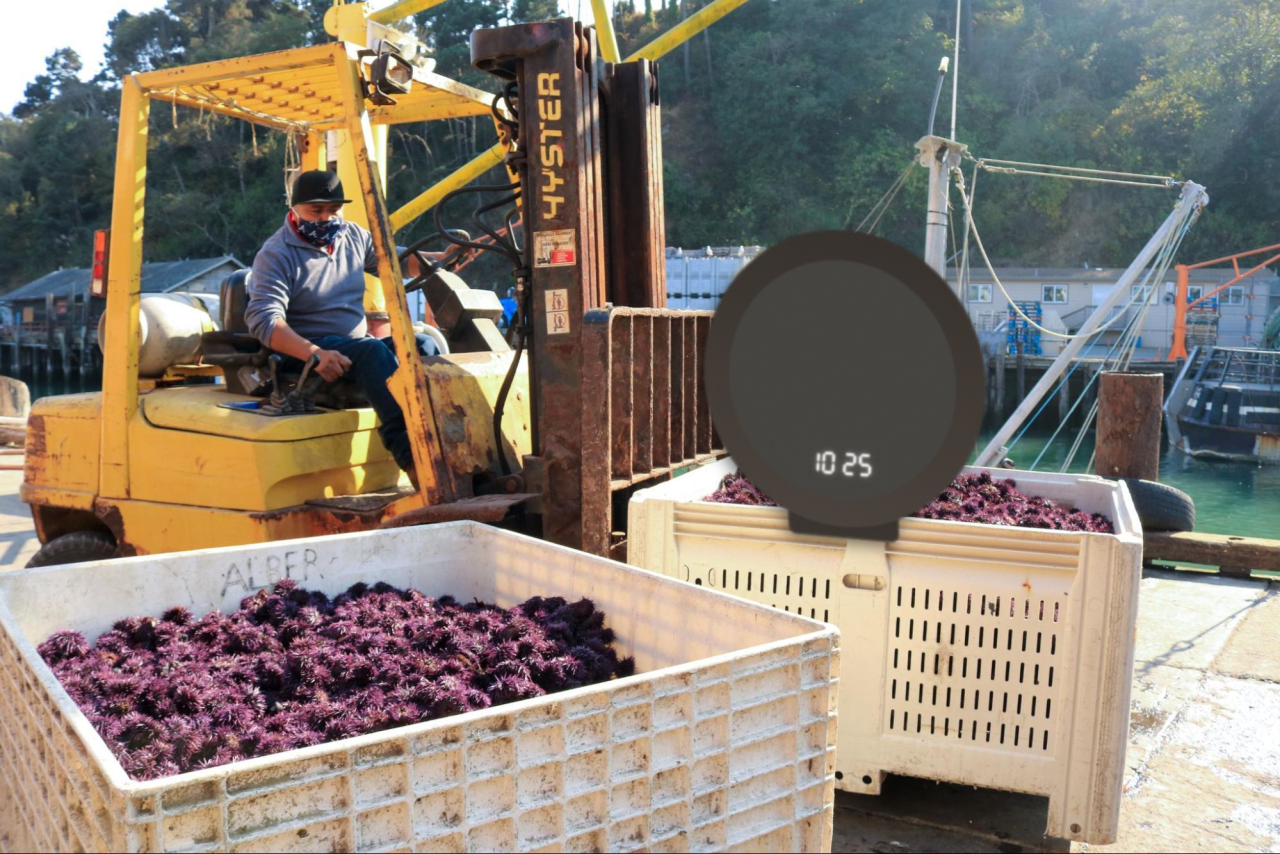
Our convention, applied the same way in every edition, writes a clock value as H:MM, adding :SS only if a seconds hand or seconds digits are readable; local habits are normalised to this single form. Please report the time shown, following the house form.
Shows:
10:25
